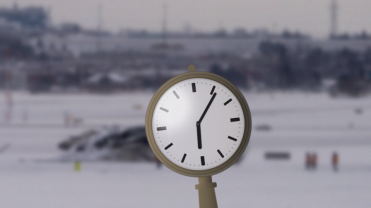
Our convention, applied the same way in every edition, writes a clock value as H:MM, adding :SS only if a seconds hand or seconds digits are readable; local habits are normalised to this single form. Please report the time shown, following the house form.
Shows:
6:06
